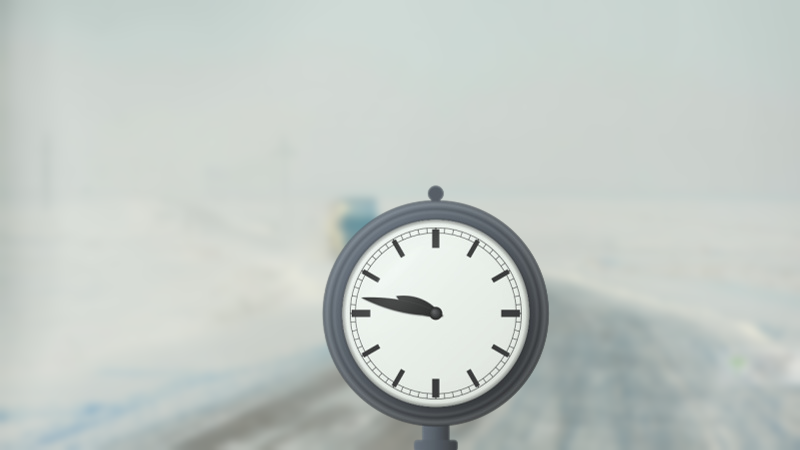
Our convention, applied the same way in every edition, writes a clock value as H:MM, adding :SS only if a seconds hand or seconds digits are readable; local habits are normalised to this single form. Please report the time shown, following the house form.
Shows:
9:47
